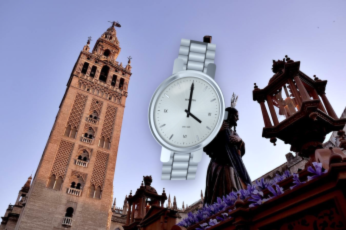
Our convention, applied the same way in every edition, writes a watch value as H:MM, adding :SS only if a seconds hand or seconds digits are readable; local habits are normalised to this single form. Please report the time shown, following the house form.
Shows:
4:00
